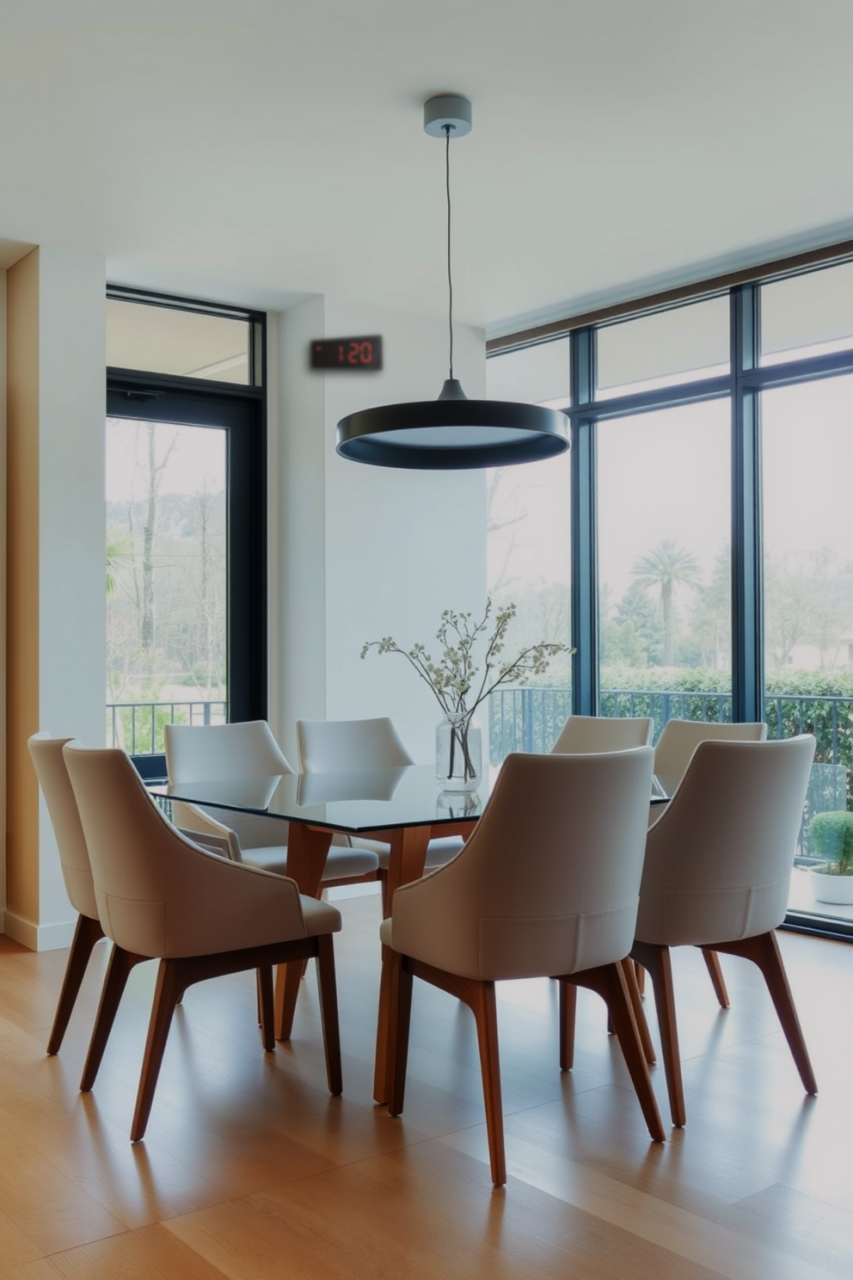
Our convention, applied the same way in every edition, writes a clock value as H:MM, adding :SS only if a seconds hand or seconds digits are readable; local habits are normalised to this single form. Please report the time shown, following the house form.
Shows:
1:20
